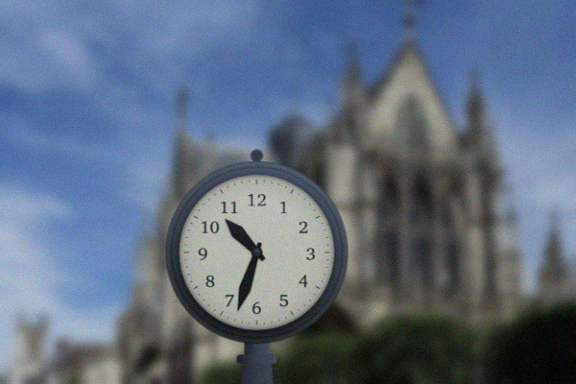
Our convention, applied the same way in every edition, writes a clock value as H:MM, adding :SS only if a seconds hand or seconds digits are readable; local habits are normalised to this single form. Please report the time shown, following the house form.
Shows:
10:33
